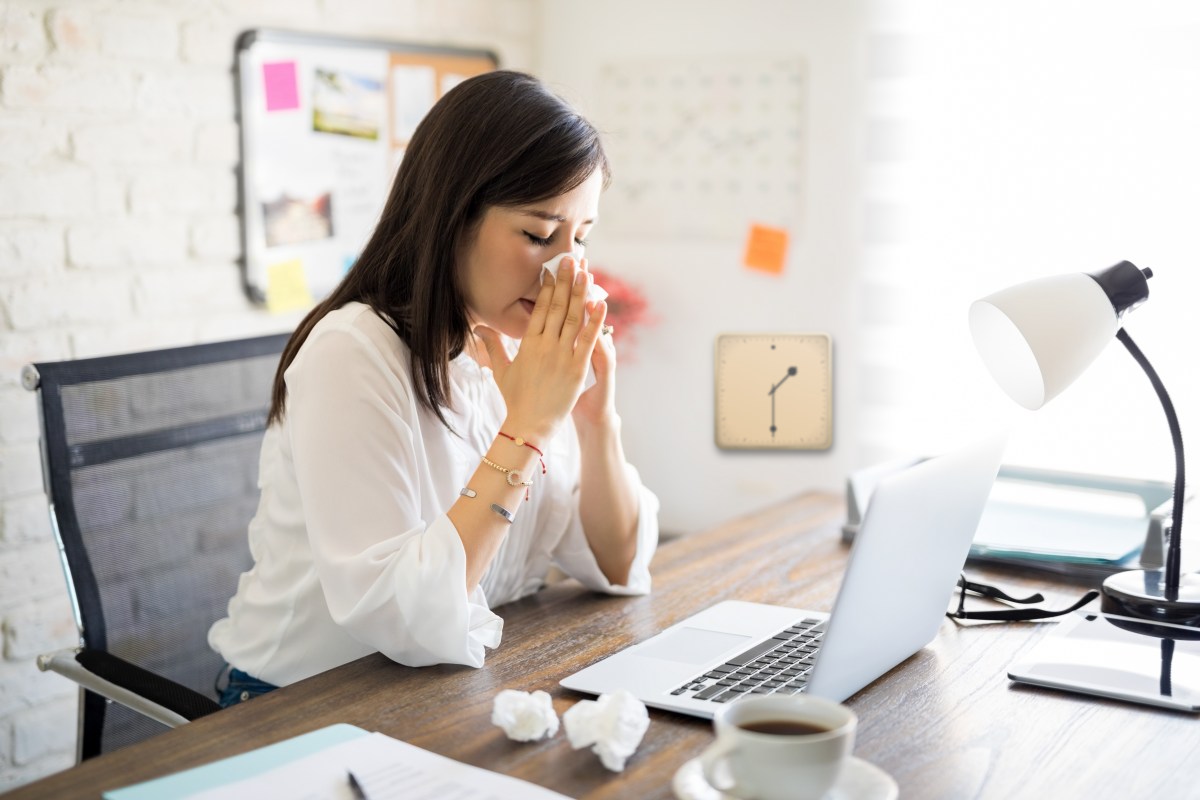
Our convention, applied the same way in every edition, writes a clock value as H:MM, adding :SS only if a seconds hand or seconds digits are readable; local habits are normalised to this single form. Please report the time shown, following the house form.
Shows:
1:30
